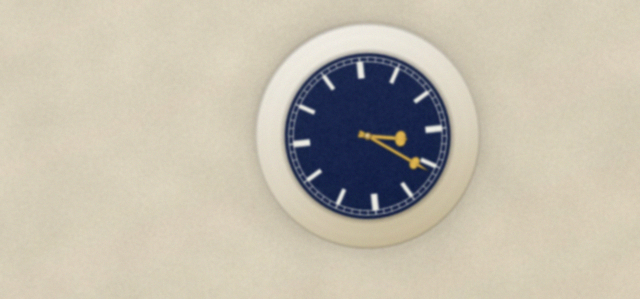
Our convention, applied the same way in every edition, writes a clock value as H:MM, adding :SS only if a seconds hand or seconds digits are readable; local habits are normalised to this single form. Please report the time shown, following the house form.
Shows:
3:21
